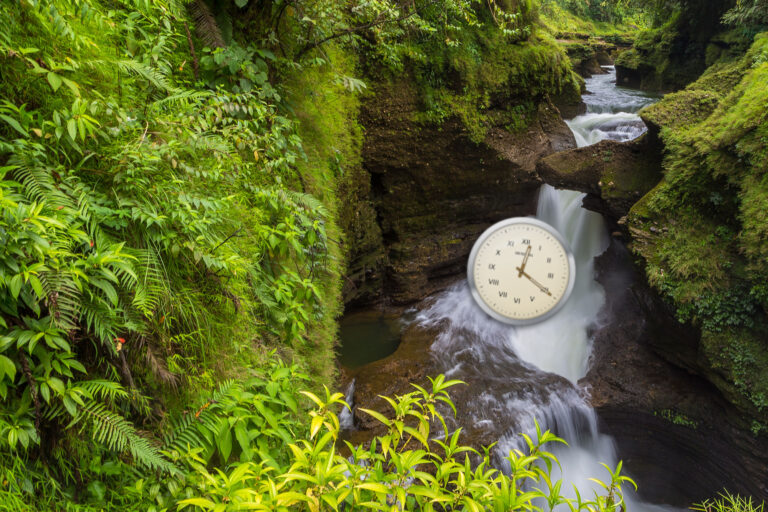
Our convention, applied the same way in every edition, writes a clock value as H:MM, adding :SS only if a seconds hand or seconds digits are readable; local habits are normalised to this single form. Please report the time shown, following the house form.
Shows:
12:20
